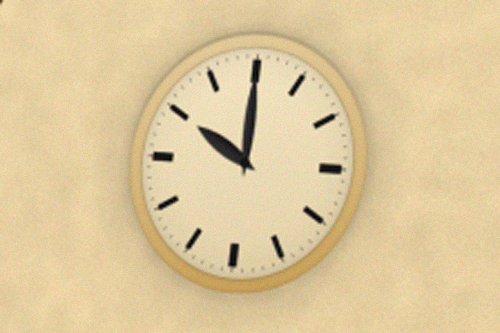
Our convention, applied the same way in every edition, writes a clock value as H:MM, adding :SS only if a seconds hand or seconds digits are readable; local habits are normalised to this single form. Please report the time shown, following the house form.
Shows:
10:00
